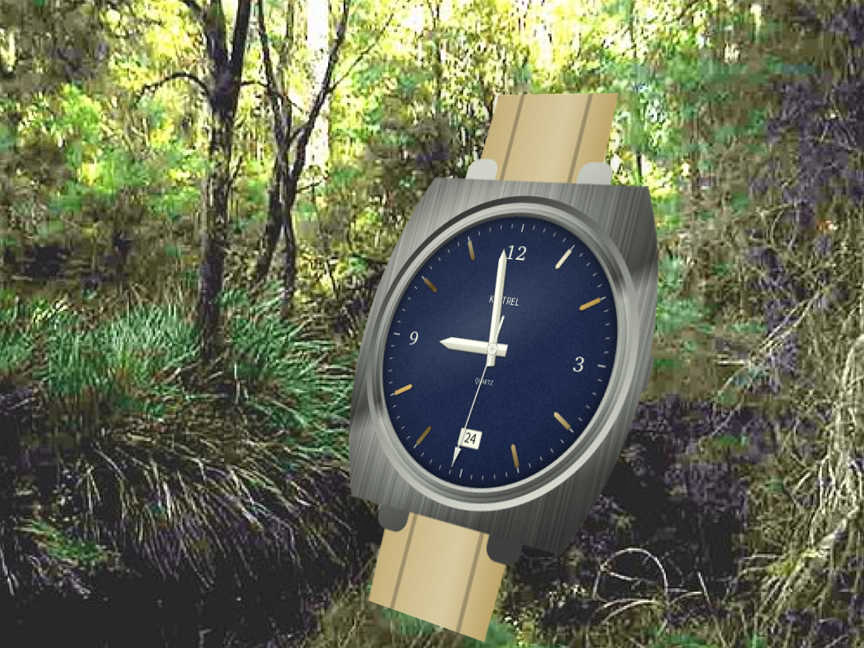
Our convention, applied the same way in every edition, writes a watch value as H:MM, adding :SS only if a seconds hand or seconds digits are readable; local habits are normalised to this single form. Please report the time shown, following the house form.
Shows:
8:58:31
